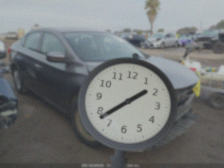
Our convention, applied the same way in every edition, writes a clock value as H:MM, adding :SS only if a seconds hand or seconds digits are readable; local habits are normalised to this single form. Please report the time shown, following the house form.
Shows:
1:38
